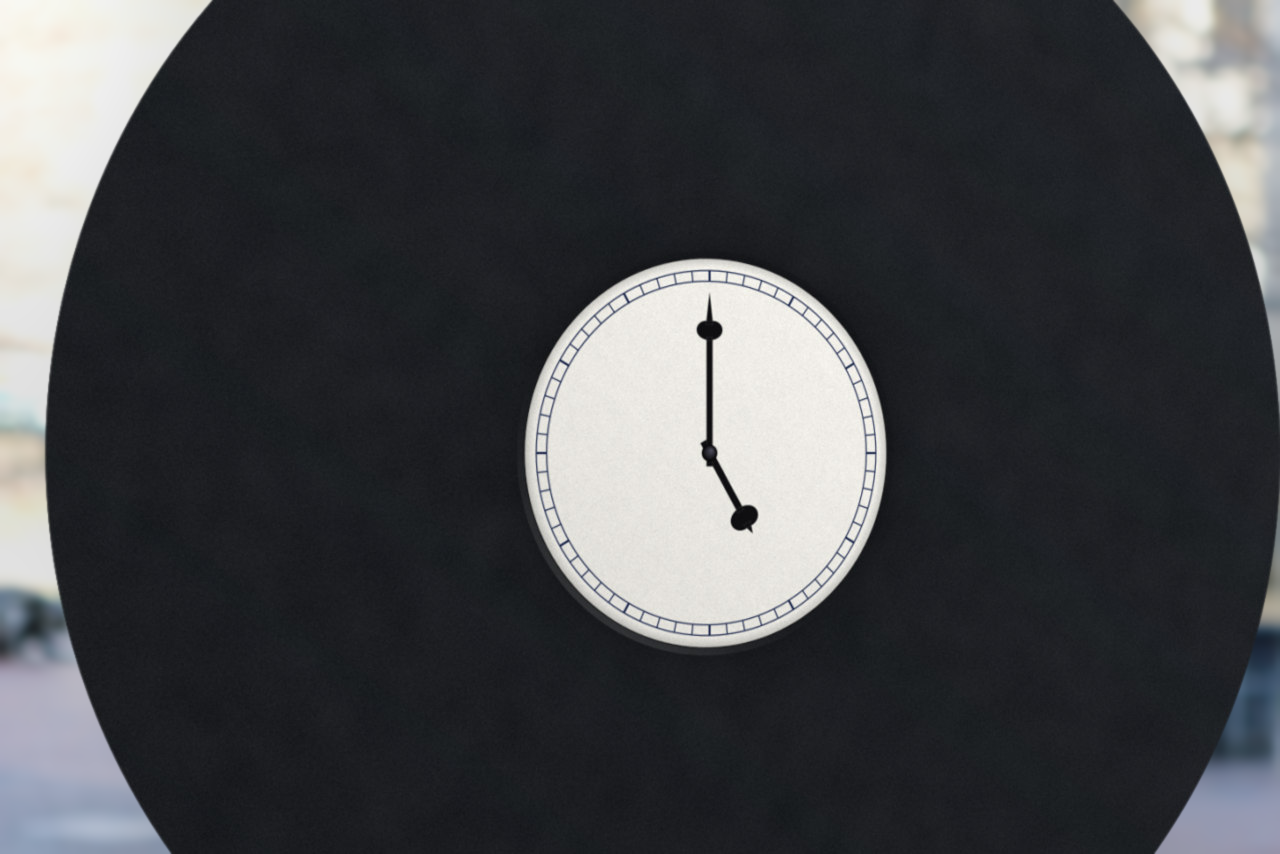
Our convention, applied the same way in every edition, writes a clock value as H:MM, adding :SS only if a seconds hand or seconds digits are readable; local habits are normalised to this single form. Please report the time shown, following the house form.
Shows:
5:00
